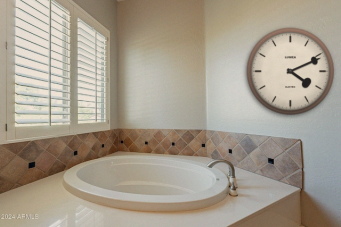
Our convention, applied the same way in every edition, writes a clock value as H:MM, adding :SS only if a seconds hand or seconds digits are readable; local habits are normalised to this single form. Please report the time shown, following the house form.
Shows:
4:11
